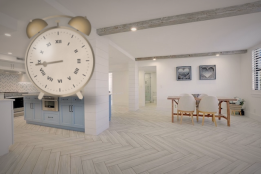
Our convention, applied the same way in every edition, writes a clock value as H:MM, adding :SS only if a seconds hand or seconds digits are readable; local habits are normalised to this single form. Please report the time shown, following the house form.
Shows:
8:44
